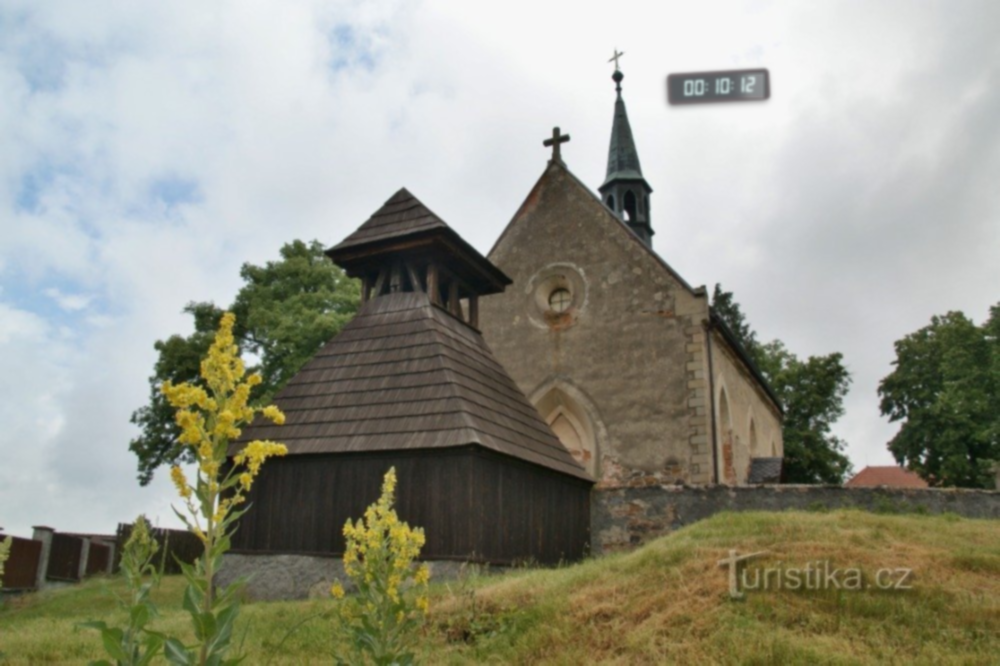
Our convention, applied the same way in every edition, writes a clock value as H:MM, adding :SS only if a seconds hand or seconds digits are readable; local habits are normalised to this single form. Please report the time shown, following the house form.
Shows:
0:10:12
